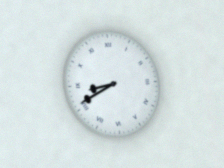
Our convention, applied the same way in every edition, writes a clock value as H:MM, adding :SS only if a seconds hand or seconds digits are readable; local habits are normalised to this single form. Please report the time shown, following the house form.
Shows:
8:41
